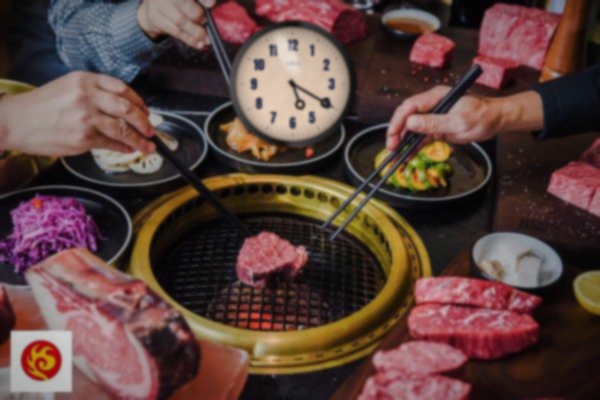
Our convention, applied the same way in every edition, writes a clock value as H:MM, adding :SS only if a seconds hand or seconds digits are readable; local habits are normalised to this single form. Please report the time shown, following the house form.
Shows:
5:20
